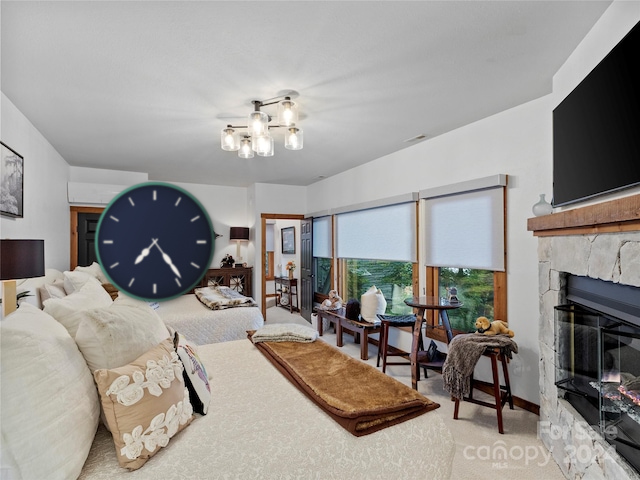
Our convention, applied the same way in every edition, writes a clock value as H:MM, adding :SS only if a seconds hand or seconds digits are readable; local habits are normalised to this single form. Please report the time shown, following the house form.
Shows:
7:24
